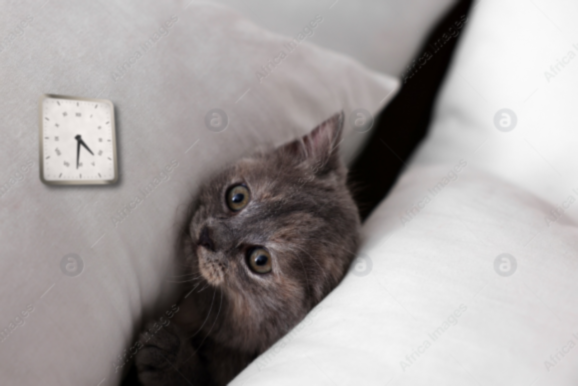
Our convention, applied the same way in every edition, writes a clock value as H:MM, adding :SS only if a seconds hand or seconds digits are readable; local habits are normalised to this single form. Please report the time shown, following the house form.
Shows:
4:31
